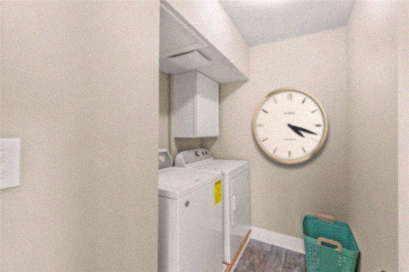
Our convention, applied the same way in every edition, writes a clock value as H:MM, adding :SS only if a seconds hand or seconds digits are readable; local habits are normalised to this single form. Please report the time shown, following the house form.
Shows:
4:18
